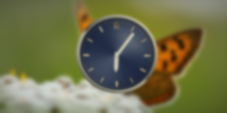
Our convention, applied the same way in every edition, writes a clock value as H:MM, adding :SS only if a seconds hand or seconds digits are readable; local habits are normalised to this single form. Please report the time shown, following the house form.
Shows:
6:06
